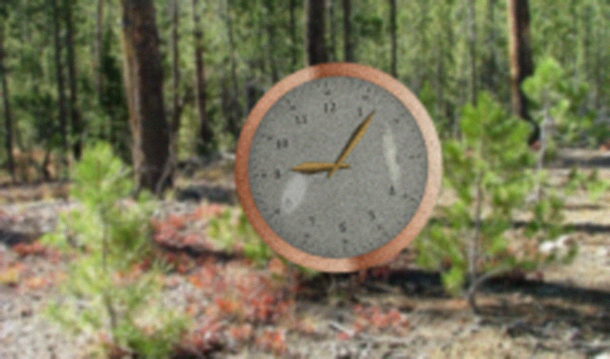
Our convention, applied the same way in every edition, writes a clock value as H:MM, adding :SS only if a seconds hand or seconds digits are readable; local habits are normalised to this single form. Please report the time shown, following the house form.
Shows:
9:07
